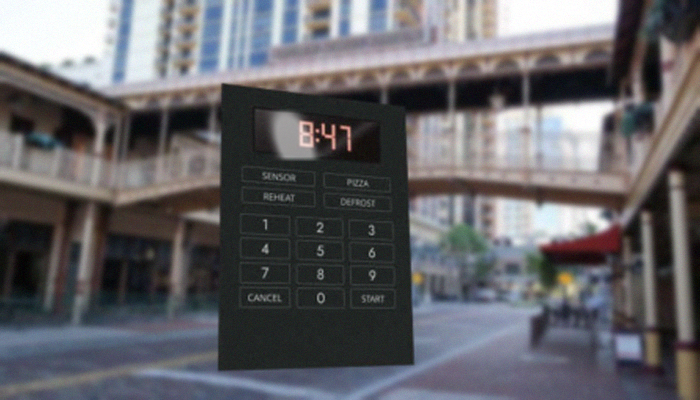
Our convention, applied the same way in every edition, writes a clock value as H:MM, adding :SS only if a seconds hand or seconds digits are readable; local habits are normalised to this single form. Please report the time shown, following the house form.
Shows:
8:47
